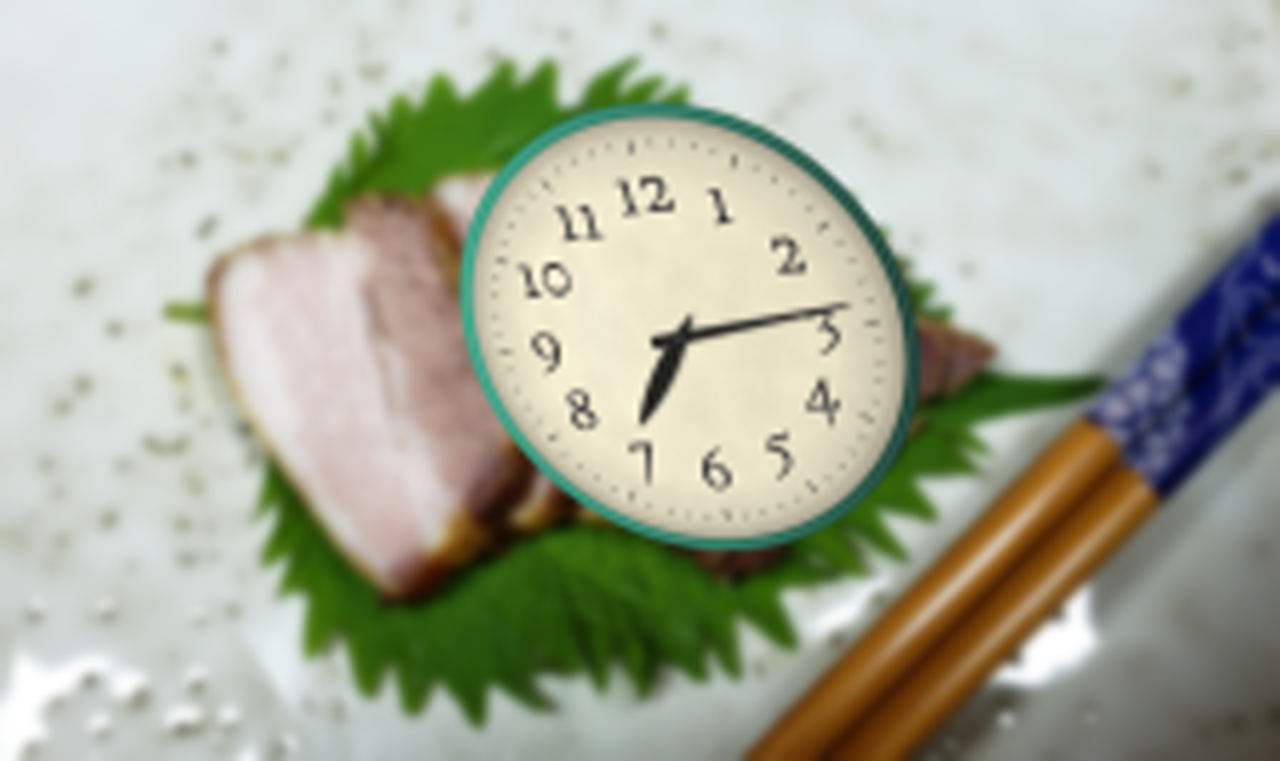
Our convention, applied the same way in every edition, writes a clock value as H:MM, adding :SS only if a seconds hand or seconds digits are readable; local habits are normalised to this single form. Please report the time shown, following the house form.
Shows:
7:14
